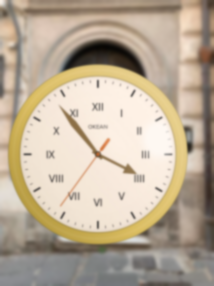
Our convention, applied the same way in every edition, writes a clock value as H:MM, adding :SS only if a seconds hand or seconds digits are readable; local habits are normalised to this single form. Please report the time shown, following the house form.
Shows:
3:53:36
